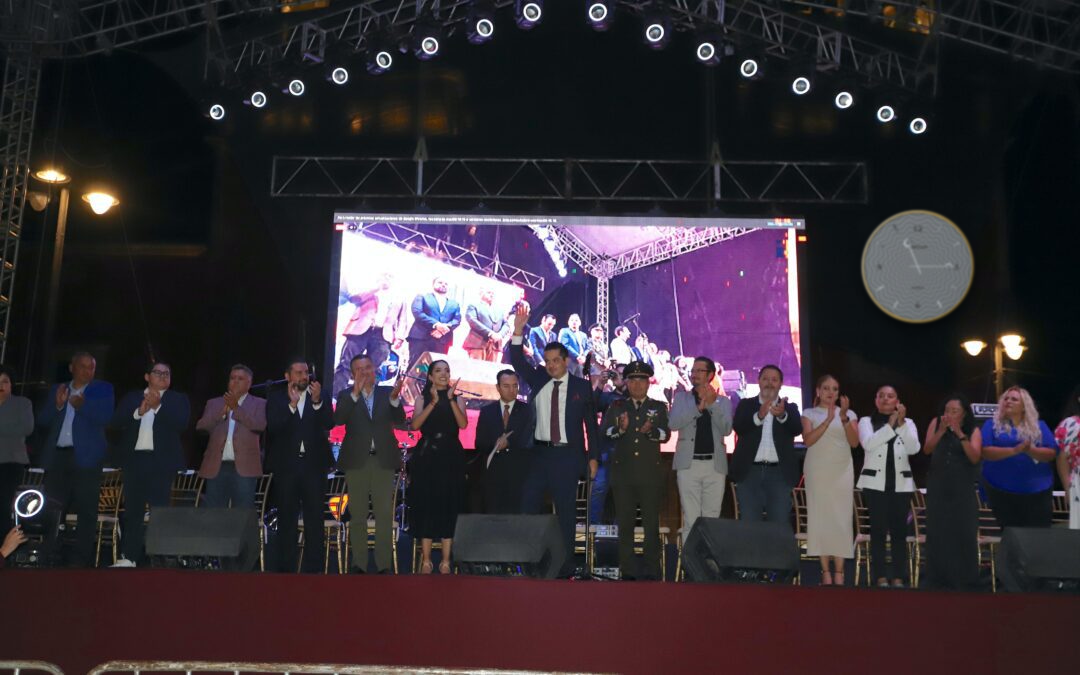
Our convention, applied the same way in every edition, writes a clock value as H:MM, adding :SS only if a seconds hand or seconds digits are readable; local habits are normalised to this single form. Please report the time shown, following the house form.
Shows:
11:15
